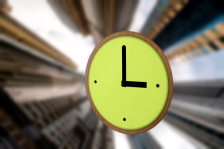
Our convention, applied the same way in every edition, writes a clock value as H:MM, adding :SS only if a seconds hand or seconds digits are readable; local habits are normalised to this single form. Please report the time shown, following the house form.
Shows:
3:00
